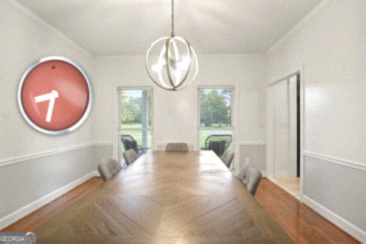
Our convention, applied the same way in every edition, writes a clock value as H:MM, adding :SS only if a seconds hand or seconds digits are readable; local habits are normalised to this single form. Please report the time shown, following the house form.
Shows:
8:32
